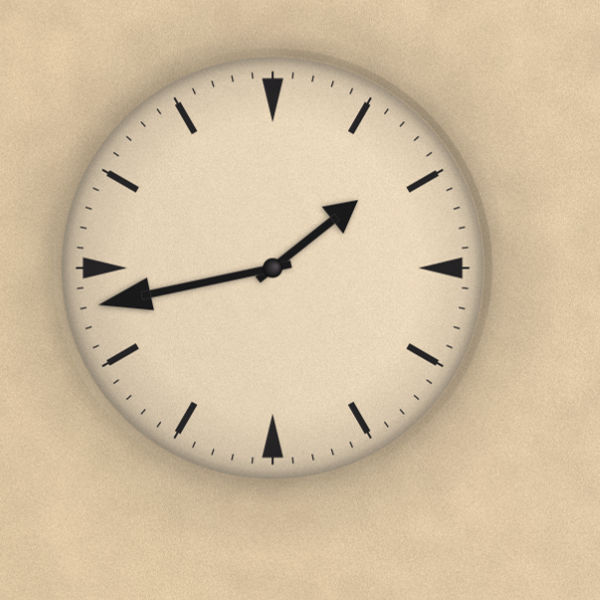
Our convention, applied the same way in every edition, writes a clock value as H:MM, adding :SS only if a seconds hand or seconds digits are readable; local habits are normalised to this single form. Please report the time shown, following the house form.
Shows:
1:43
